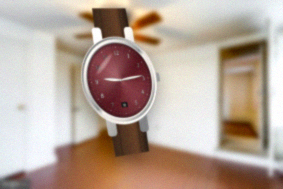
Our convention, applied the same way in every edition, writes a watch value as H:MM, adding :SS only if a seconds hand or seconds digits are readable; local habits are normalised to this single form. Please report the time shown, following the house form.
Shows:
9:14
